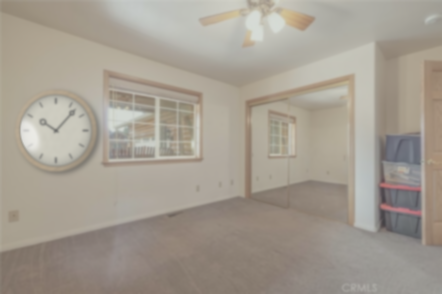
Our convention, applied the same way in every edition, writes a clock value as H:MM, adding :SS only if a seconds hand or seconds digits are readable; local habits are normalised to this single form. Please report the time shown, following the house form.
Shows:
10:07
